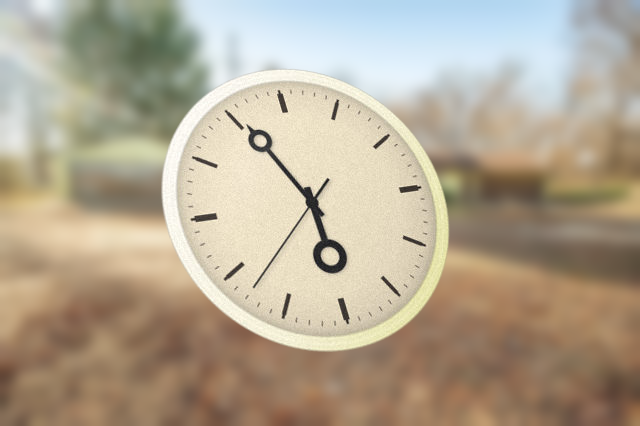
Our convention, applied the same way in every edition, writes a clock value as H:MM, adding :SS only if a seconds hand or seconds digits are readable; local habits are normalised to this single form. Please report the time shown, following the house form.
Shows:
5:55:38
